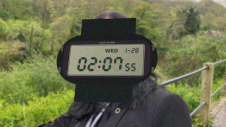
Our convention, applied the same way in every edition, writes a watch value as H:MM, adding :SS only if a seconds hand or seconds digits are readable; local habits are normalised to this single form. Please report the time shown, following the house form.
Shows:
2:07:55
